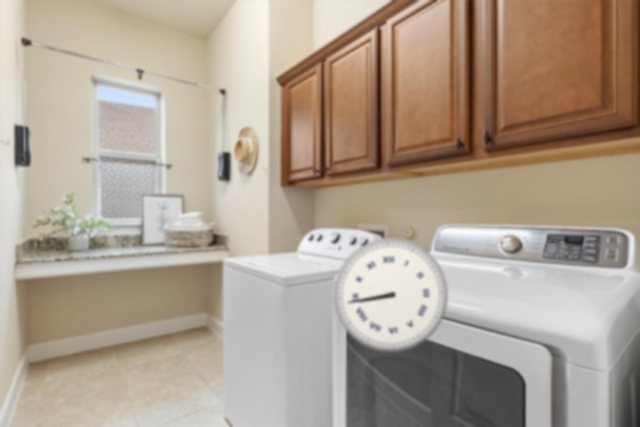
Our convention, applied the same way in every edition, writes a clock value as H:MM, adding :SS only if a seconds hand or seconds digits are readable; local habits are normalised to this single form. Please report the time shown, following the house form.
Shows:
8:44
